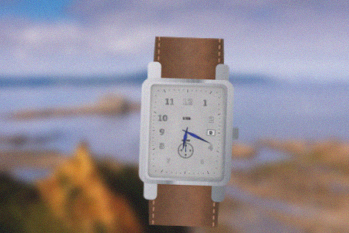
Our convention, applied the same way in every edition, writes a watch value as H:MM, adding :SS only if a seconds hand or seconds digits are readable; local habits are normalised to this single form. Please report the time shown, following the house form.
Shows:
6:19
